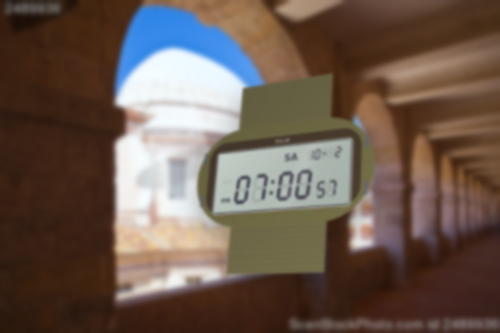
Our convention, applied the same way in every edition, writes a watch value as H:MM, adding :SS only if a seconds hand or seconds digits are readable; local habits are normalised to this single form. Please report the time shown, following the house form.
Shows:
7:00:57
